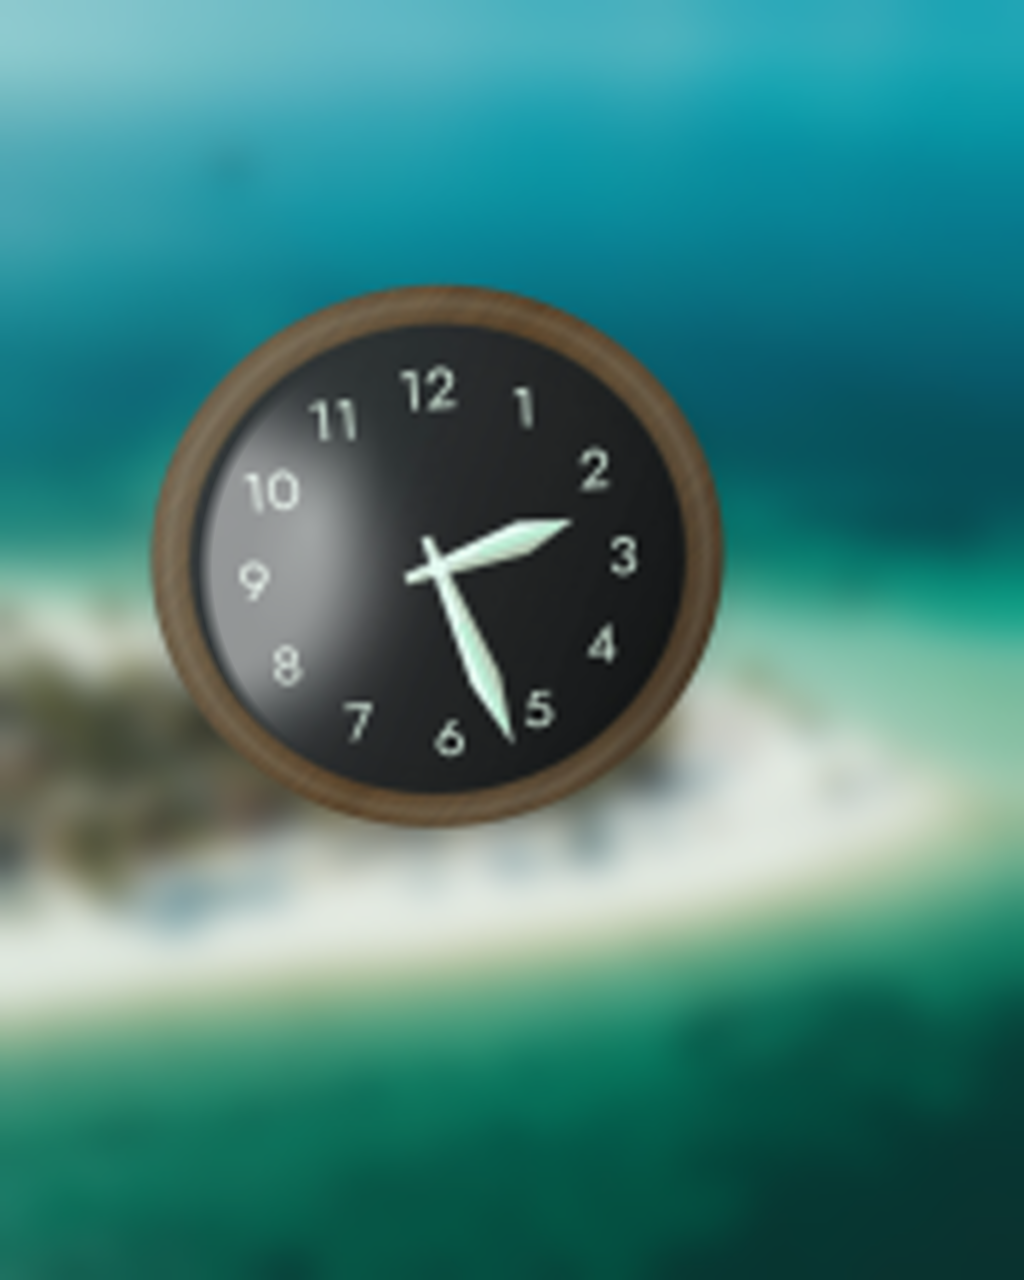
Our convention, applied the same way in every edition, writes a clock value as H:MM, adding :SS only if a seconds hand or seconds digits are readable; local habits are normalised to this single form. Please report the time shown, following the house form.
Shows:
2:27
